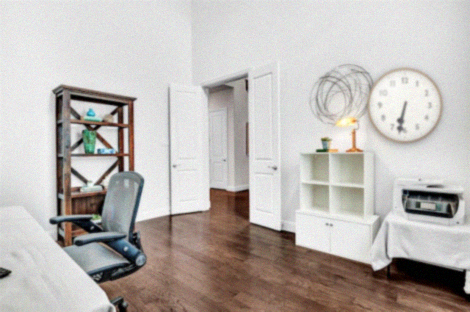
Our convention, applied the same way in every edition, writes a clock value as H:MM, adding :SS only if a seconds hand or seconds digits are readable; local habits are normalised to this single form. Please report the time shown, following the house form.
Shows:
6:32
